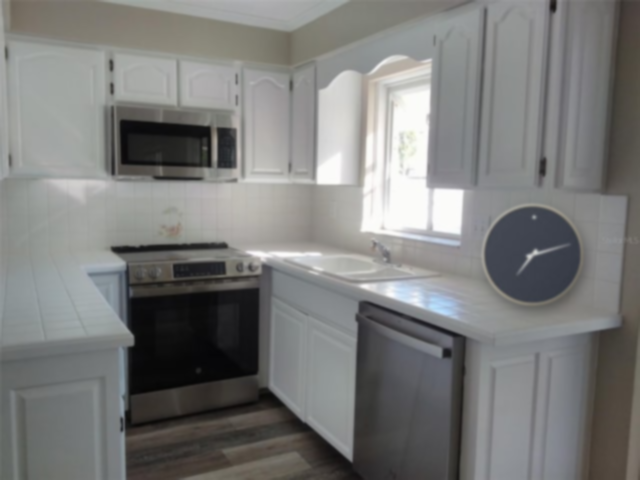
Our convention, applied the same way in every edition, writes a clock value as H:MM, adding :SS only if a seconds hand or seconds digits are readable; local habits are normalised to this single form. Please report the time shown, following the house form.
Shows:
7:12
